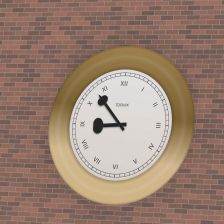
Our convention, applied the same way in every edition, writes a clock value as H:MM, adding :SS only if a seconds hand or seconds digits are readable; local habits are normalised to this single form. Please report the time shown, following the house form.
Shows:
8:53
